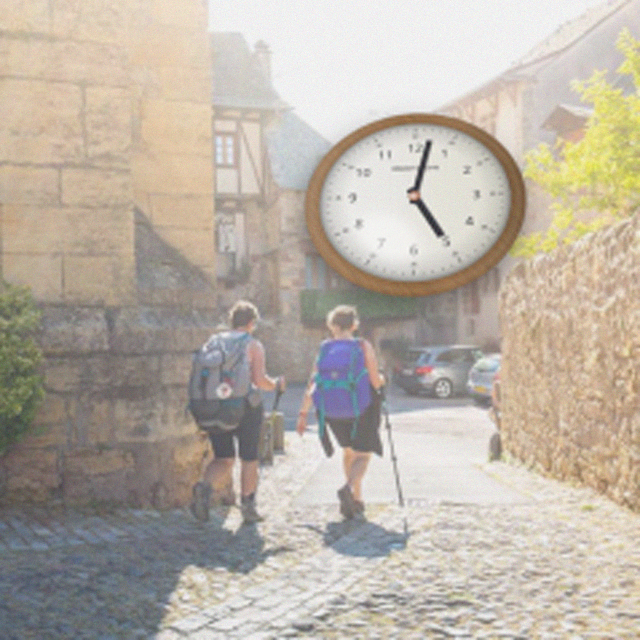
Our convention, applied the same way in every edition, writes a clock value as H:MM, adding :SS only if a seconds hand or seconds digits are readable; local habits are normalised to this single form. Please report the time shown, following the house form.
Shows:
5:02
